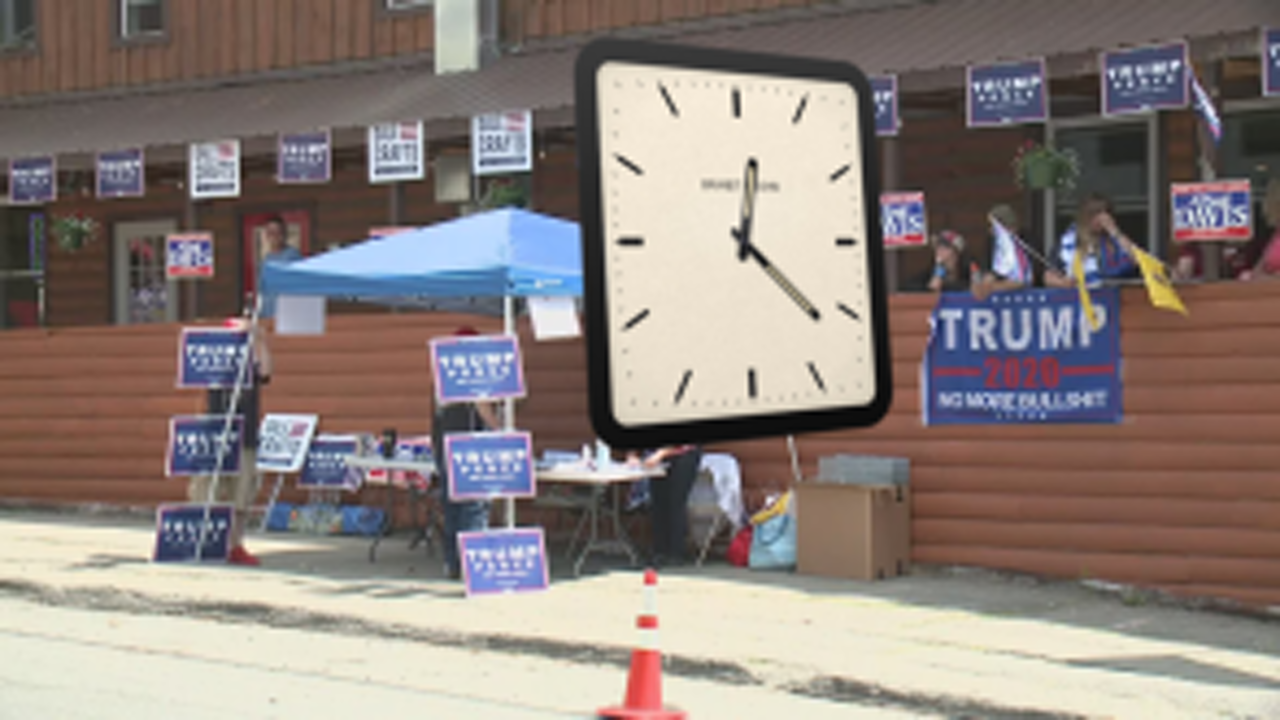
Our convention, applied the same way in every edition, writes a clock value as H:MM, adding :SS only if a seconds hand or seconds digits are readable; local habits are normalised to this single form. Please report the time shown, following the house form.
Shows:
12:22
